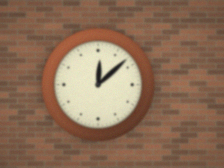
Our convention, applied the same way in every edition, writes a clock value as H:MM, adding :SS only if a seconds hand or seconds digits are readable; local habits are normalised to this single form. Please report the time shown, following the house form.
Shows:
12:08
